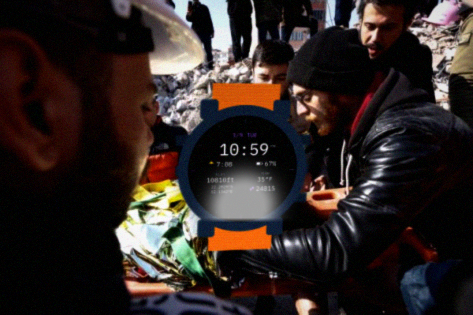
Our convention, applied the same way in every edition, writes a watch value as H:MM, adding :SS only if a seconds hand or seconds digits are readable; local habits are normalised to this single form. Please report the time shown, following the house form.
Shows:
10:59
